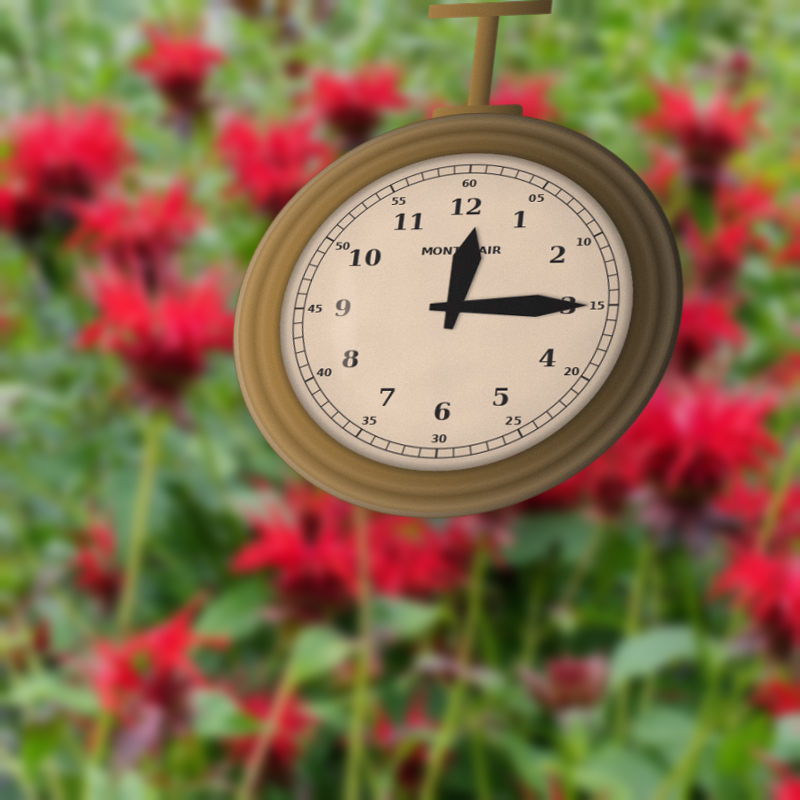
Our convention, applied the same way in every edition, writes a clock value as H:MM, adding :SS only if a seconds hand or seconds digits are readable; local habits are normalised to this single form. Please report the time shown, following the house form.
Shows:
12:15
